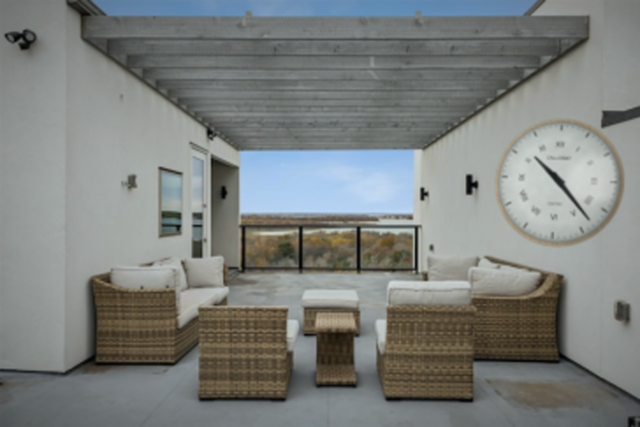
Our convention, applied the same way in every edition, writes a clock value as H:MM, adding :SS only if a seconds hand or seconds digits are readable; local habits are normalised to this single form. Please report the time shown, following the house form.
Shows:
10:23
